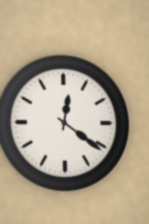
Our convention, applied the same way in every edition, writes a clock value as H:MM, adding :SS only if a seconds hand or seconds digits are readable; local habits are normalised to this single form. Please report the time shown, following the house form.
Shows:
12:21
